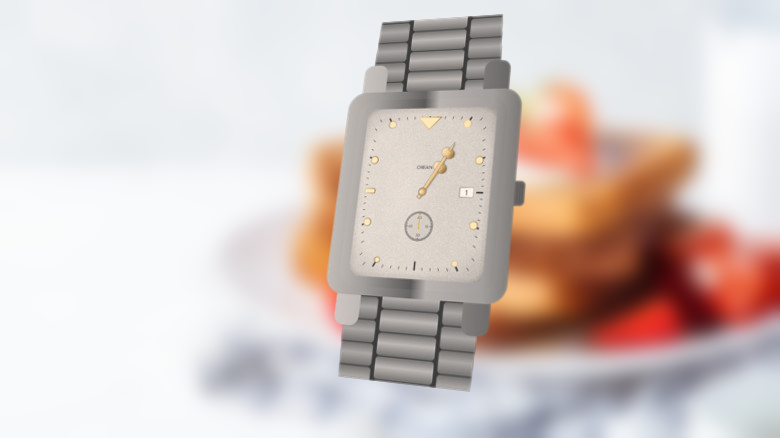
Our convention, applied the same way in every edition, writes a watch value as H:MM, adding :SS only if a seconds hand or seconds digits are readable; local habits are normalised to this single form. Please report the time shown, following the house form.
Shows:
1:05
